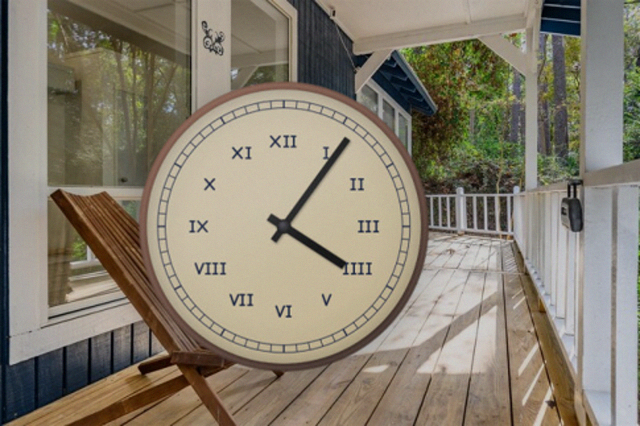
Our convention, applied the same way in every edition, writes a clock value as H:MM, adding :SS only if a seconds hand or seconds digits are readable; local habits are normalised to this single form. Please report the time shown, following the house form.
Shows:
4:06
